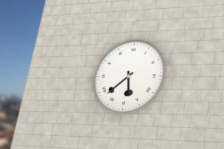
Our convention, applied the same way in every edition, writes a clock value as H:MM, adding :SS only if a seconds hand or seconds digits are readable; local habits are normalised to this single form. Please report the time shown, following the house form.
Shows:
5:38
